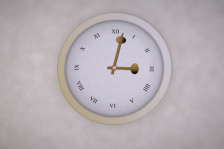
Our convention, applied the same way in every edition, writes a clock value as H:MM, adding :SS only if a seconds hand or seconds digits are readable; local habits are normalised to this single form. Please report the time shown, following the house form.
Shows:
3:02
